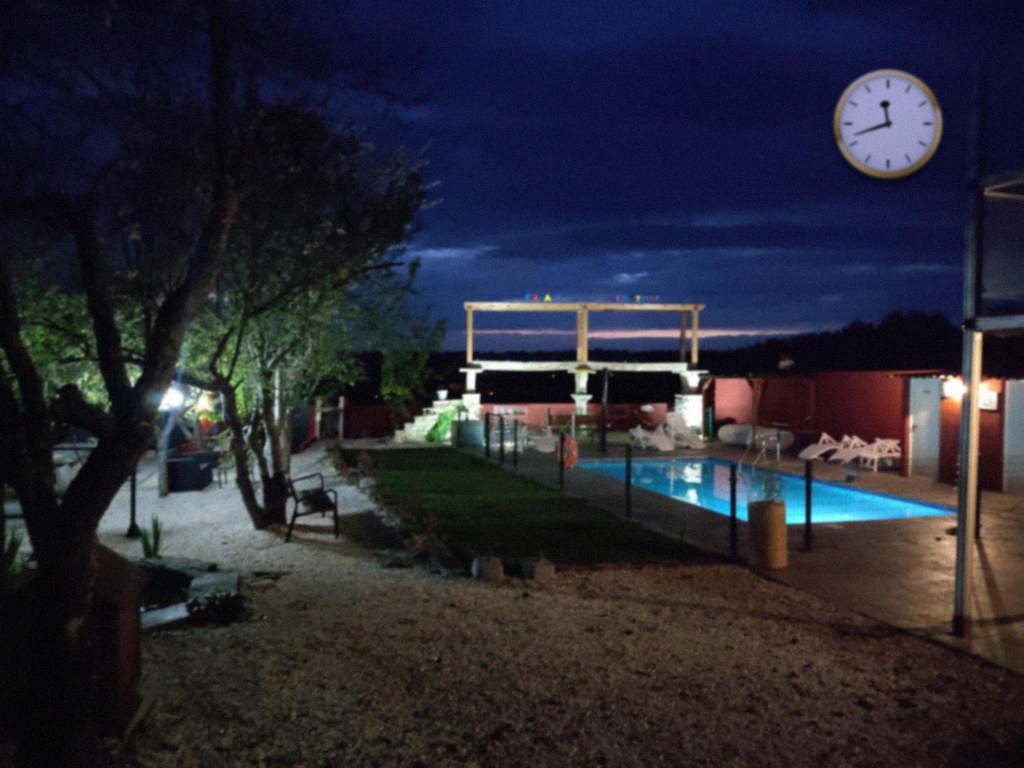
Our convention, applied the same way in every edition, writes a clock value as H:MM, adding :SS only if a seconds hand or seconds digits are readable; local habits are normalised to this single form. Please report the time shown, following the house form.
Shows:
11:42
